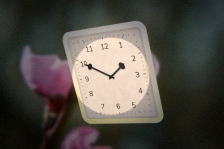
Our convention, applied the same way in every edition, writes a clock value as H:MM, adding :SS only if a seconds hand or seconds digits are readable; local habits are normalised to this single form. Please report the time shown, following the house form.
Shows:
1:50
